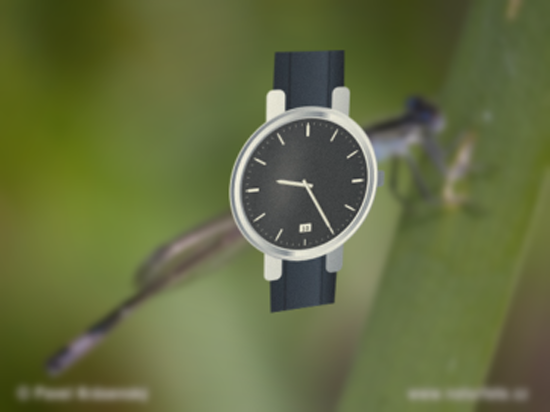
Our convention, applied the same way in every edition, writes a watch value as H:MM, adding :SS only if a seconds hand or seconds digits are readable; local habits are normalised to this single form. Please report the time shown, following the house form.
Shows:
9:25
